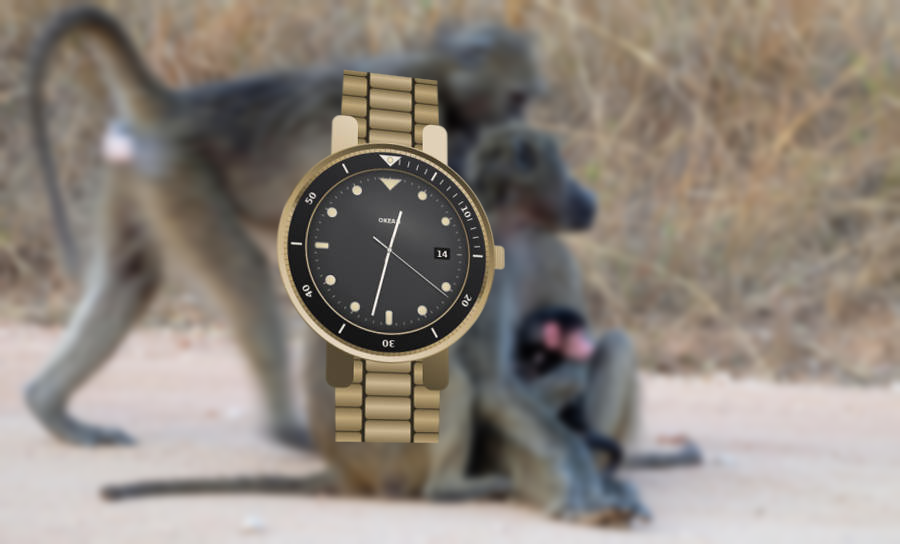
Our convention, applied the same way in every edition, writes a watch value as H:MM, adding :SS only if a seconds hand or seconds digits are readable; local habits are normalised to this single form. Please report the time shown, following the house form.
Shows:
12:32:21
